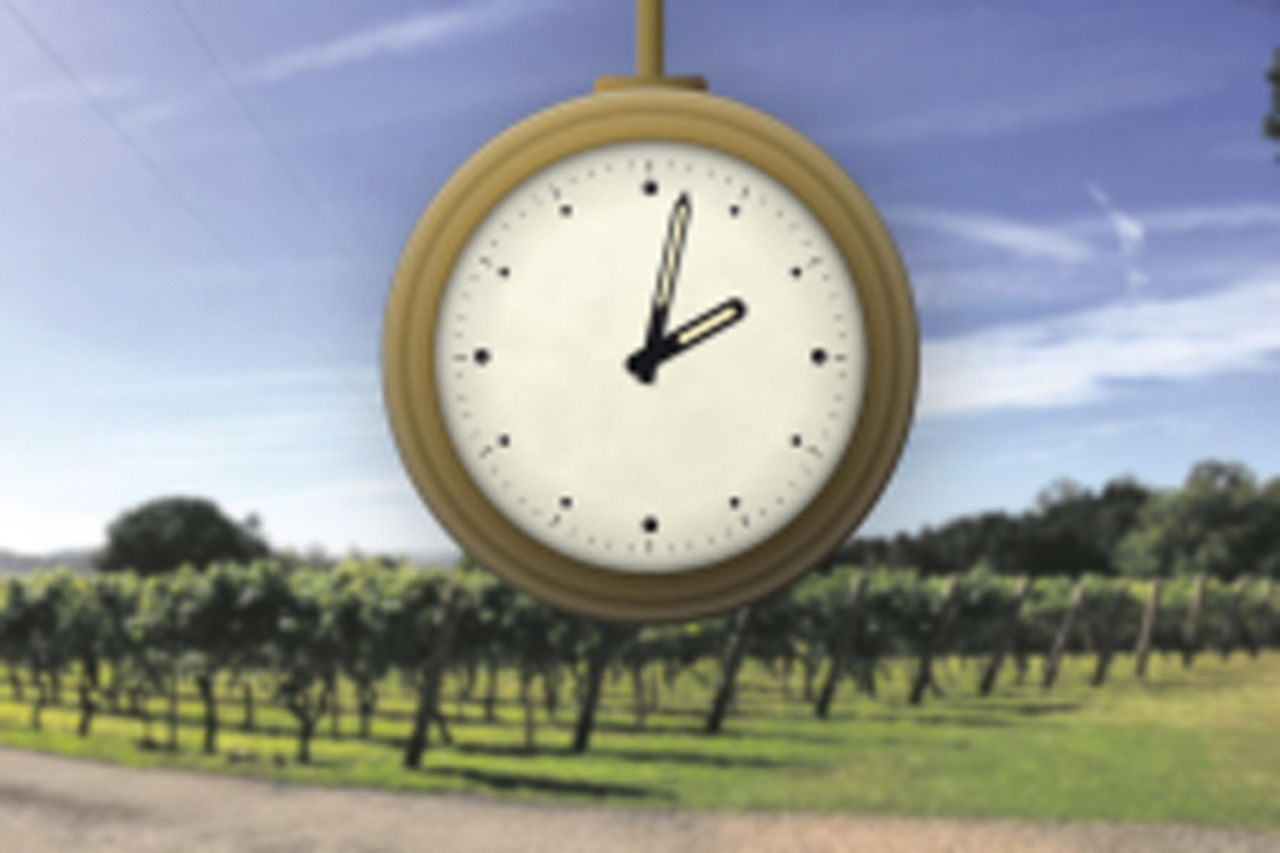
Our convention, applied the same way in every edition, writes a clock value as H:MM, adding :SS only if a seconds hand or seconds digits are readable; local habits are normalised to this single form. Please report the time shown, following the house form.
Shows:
2:02
